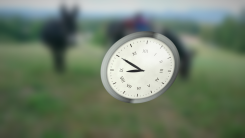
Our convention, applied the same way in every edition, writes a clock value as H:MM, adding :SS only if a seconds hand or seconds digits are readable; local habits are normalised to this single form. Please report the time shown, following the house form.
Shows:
8:50
